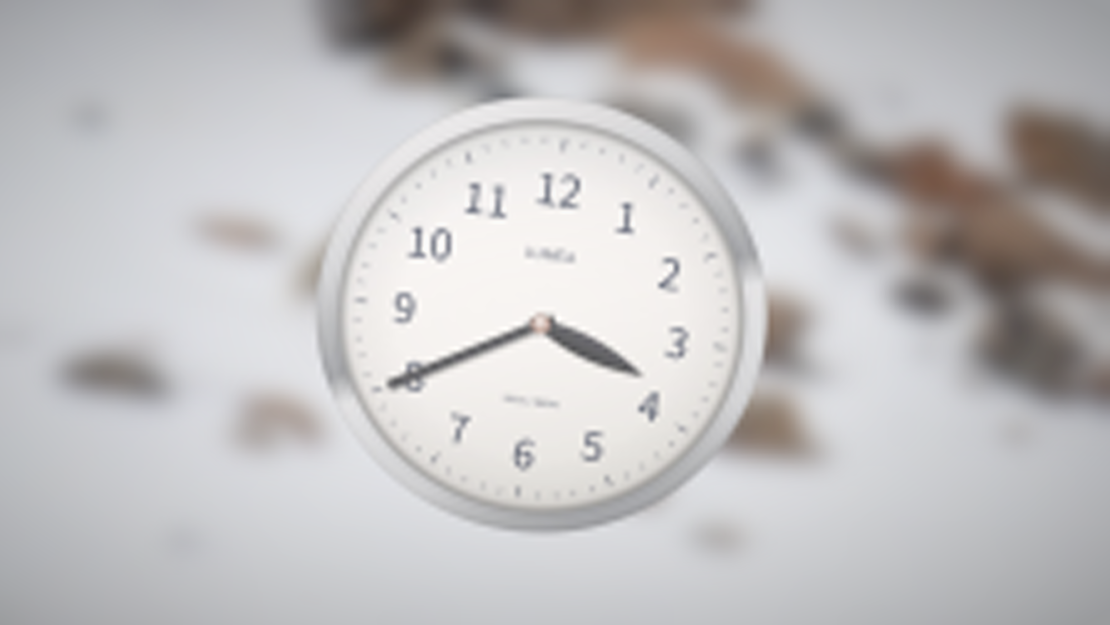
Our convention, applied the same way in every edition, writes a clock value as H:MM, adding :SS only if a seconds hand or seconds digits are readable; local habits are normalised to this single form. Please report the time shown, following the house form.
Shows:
3:40
